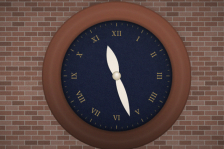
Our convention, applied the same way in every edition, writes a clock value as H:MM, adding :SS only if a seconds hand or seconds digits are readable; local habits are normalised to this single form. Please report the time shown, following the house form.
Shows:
11:27
